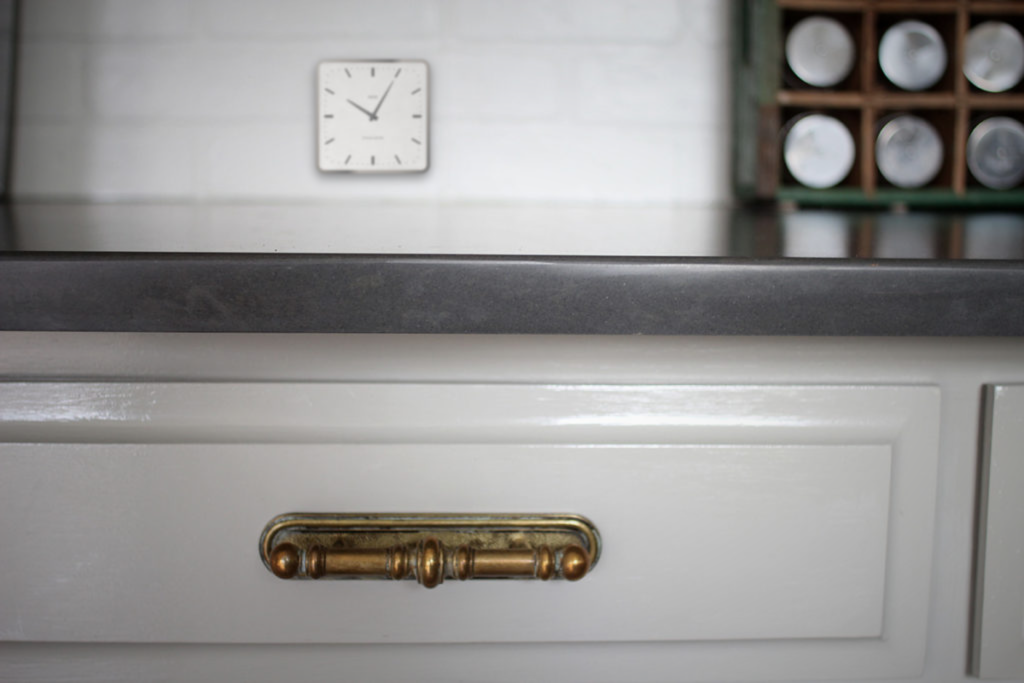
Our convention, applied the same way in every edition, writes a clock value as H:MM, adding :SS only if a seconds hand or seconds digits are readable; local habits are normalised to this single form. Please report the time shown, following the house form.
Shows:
10:05
